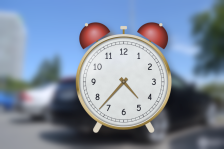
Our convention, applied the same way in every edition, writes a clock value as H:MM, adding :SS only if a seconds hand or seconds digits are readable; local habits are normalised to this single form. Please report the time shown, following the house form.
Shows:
4:37
